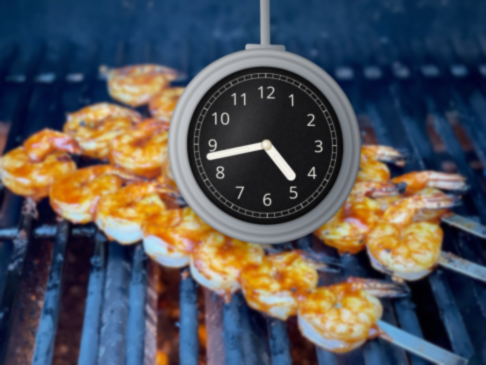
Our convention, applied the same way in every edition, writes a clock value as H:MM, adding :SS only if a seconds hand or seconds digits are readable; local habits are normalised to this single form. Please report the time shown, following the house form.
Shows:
4:43
